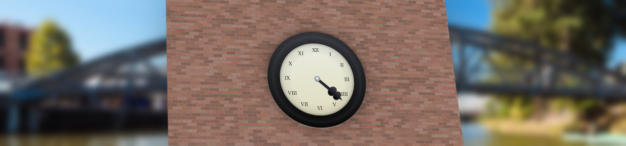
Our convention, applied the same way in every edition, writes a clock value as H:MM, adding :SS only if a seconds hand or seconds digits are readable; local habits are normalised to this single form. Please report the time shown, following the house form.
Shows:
4:22
